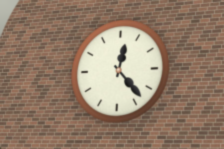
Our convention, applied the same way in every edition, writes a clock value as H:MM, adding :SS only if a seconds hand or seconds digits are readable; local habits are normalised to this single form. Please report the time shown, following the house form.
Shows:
12:23
